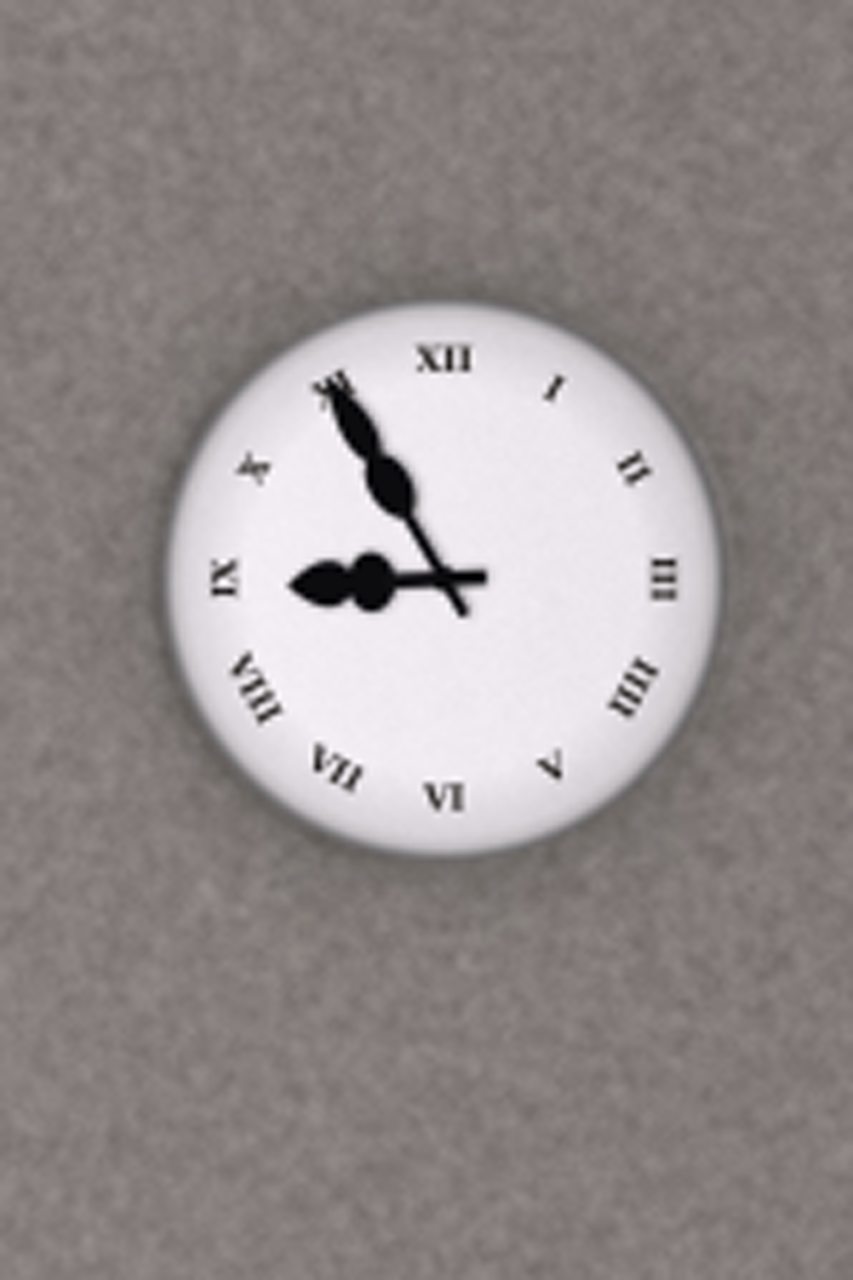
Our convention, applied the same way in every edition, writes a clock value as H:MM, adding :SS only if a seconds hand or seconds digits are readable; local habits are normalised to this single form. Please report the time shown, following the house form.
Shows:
8:55
